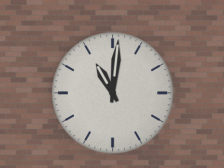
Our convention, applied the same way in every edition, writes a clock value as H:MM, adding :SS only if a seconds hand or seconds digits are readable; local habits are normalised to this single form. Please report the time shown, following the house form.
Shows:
11:01
